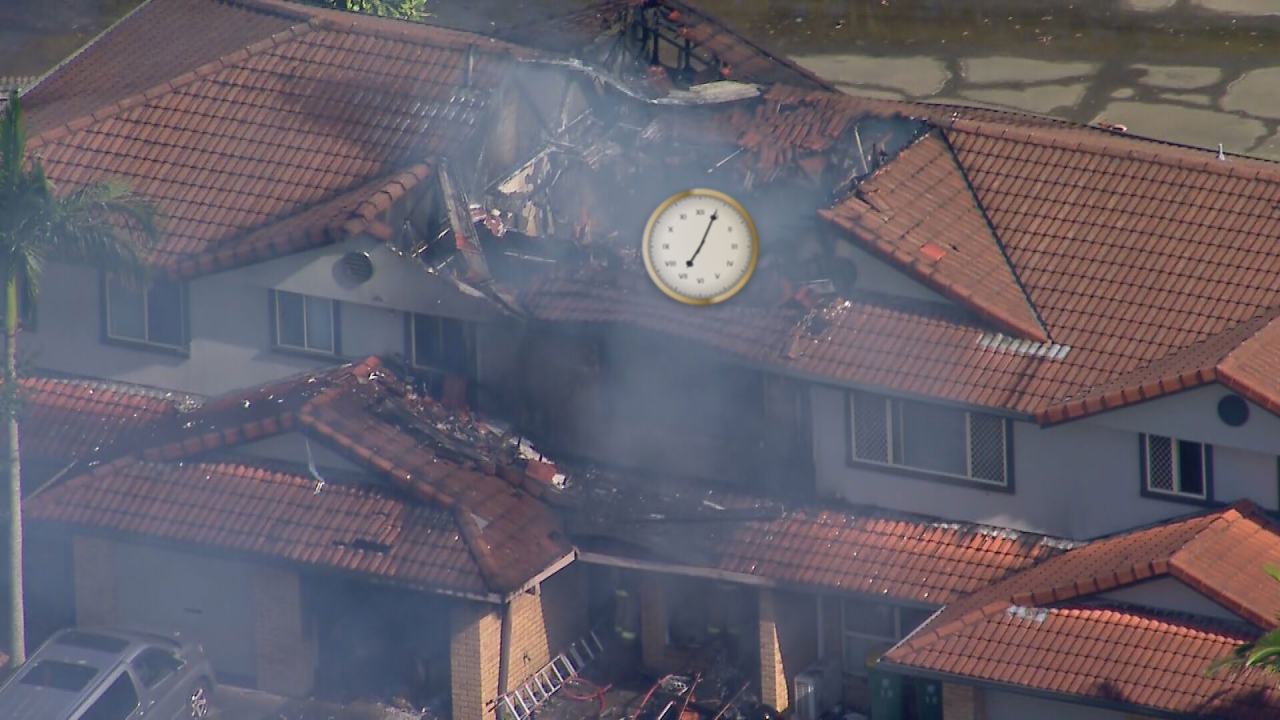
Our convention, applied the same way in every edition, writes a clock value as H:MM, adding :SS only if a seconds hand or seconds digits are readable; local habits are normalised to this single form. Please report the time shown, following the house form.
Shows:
7:04
